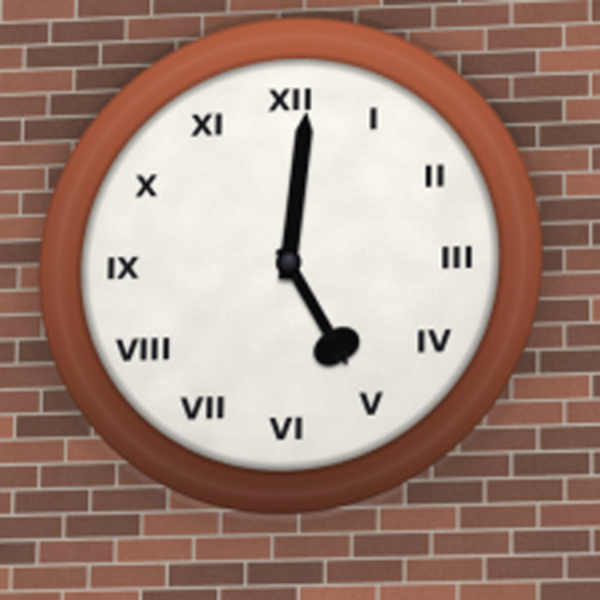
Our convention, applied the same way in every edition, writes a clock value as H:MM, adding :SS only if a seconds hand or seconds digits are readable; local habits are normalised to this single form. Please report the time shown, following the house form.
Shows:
5:01
